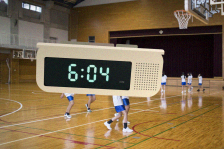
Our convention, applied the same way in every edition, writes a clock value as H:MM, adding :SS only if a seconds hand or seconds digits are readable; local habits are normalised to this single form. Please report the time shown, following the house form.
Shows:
6:04
